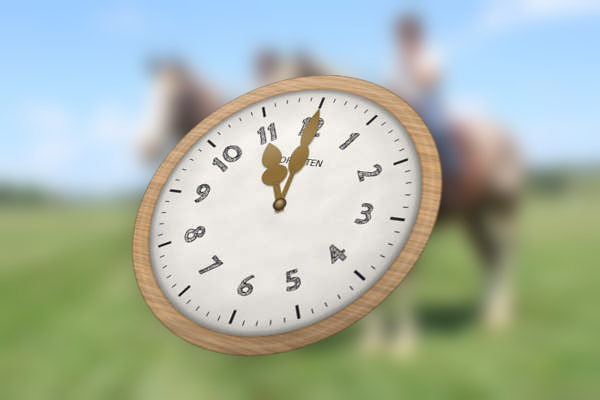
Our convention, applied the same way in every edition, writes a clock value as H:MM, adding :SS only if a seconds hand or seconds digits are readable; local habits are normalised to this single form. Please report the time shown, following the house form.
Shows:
11:00
